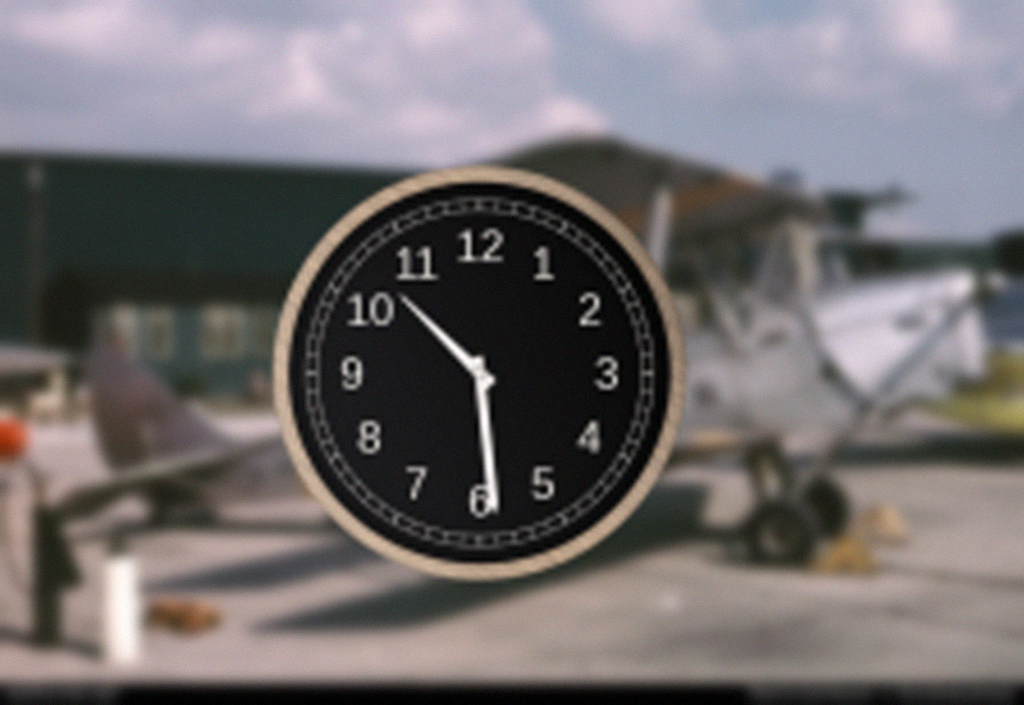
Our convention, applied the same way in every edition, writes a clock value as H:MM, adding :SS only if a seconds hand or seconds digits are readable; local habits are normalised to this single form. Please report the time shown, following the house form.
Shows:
10:29
